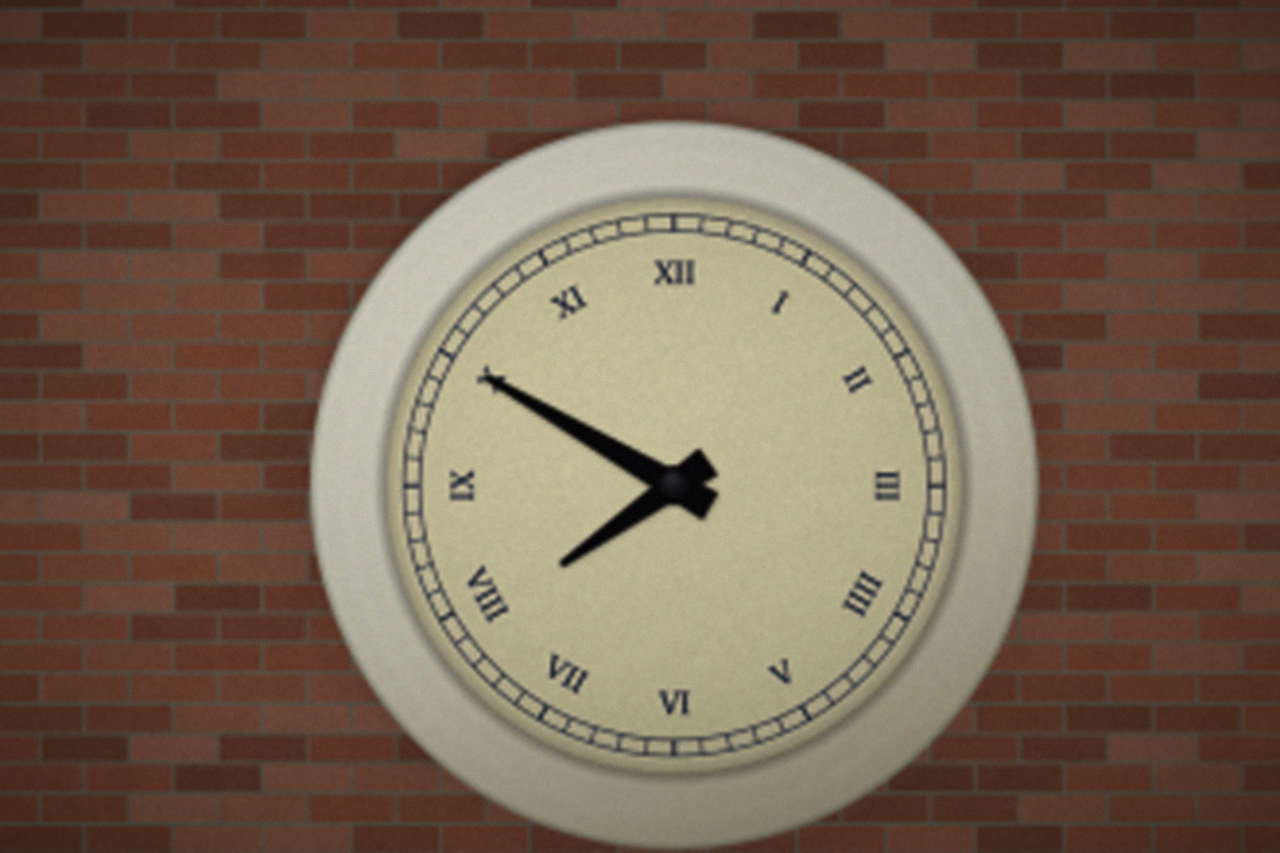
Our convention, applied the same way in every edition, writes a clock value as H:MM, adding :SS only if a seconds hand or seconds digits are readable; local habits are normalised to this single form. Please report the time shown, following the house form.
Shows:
7:50
